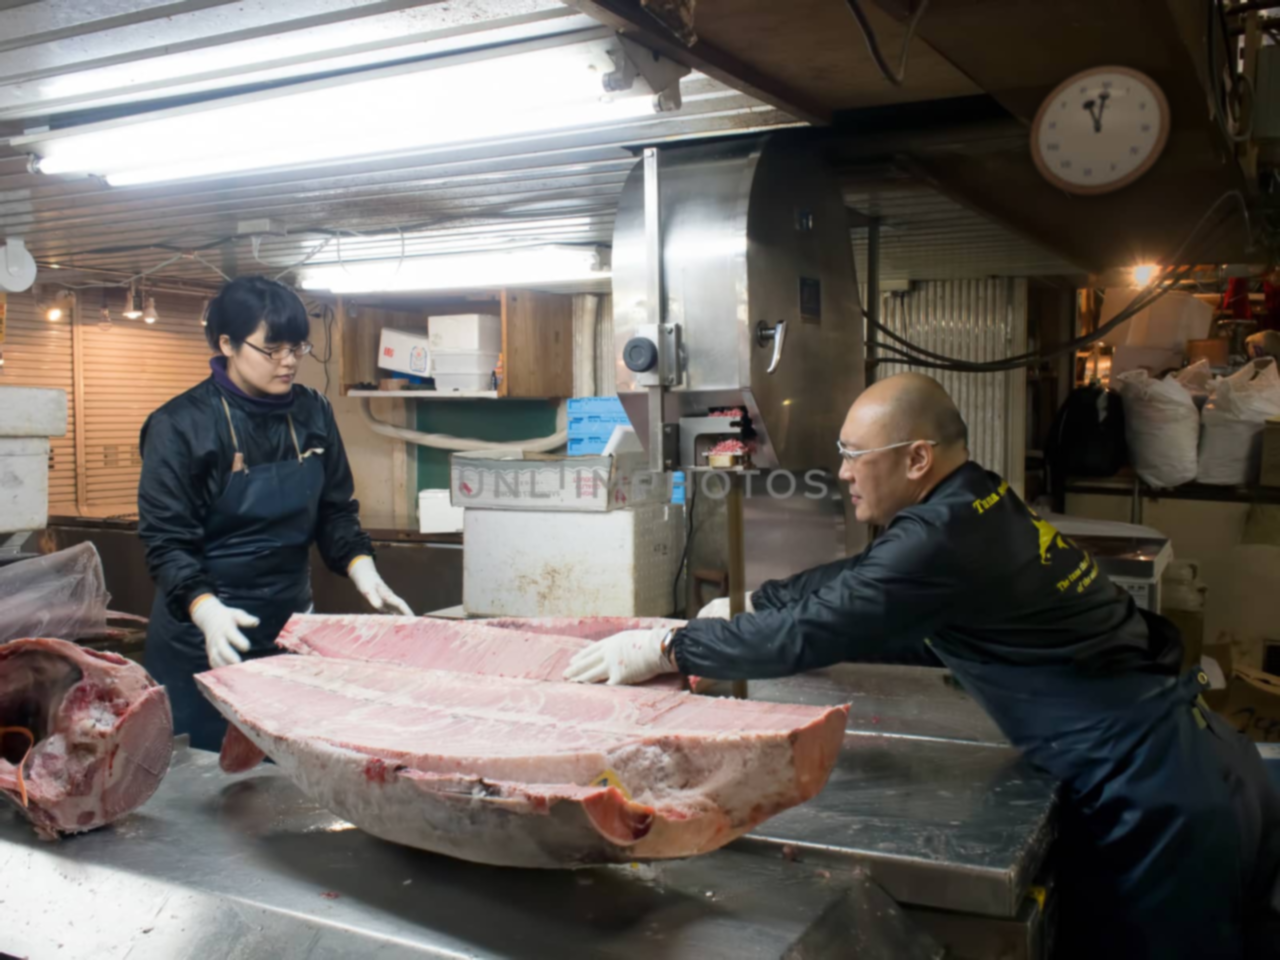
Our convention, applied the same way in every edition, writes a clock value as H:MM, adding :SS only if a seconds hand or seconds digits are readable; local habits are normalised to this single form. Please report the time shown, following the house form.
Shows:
11:00
